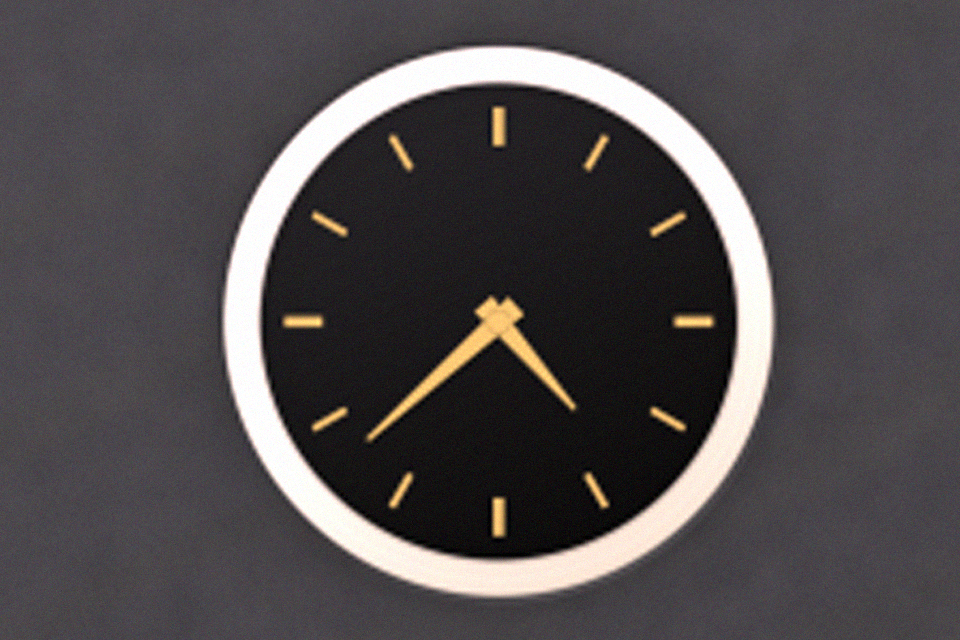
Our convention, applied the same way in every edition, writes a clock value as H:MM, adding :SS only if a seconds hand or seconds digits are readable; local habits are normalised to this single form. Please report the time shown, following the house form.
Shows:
4:38
